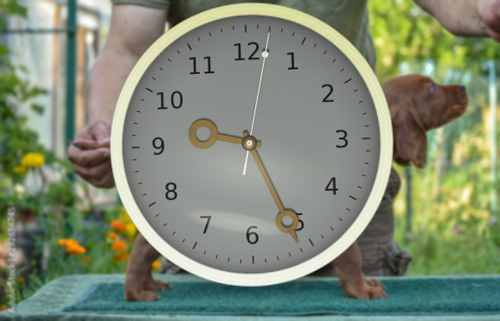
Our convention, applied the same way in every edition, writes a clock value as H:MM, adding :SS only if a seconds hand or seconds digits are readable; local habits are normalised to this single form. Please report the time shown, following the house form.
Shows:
9:26:02
